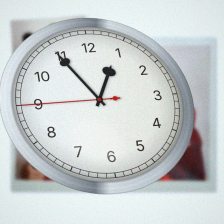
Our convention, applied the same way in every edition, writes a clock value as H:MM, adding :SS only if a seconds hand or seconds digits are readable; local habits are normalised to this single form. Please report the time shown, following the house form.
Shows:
12:54:45
